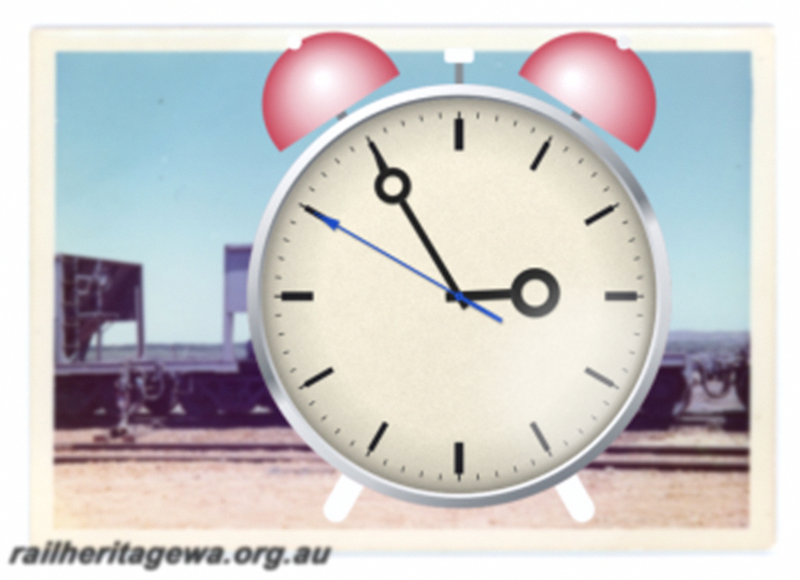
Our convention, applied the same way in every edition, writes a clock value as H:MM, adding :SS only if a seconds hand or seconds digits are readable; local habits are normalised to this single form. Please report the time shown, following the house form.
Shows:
2:54:50
